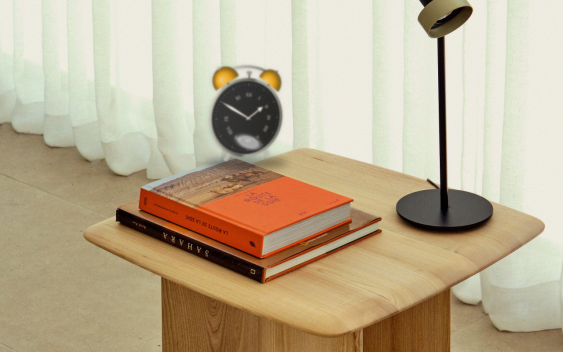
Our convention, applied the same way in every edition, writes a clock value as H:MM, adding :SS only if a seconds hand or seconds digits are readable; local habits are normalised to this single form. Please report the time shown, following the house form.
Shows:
1:50
